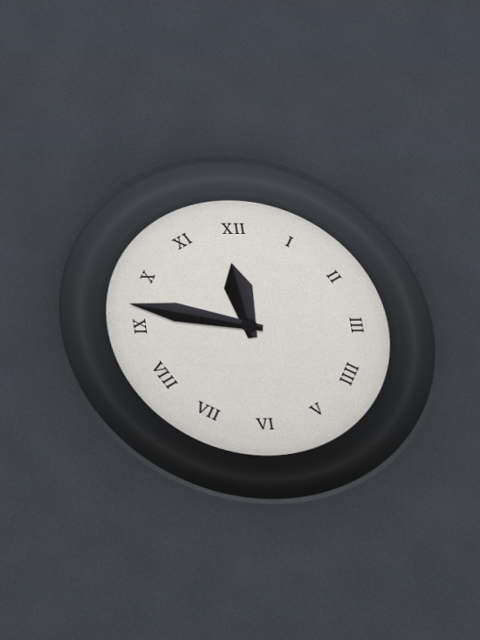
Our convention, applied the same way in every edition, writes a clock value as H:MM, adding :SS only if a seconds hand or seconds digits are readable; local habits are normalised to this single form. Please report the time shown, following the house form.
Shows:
11:47
